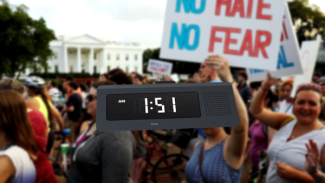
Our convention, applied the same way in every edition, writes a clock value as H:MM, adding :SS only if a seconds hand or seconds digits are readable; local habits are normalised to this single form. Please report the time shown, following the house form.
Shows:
1:51
